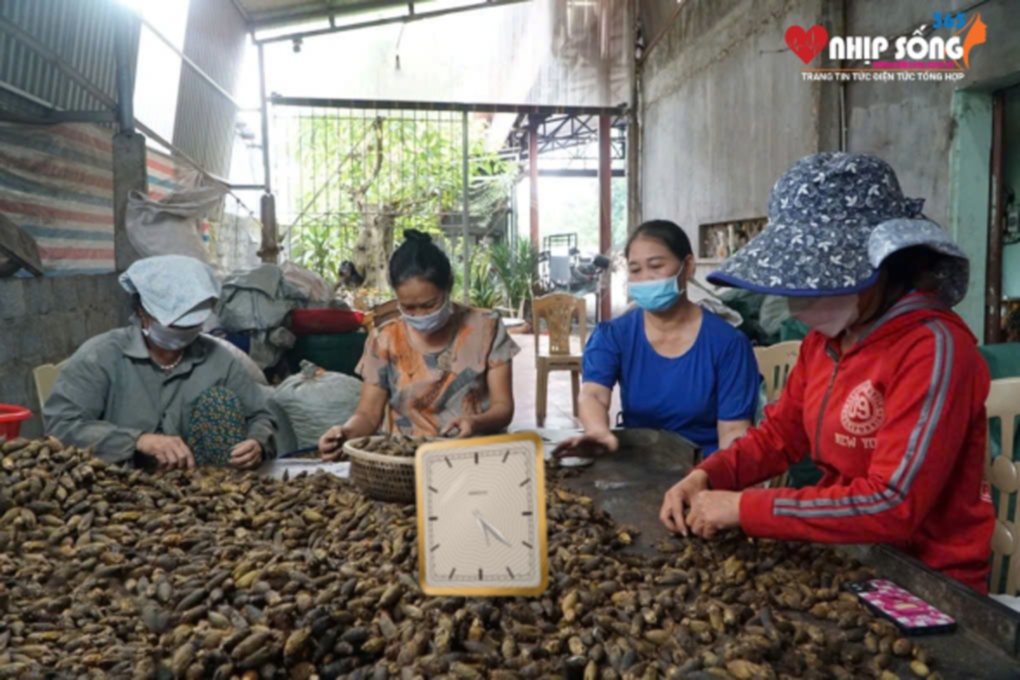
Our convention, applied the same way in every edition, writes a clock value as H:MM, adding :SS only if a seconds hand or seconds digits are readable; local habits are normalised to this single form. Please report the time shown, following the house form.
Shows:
5:22
